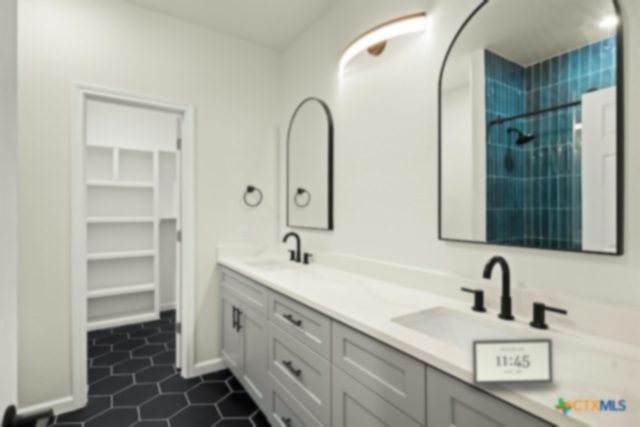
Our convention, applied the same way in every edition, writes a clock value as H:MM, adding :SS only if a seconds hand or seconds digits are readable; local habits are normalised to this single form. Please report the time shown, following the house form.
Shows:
11:45
